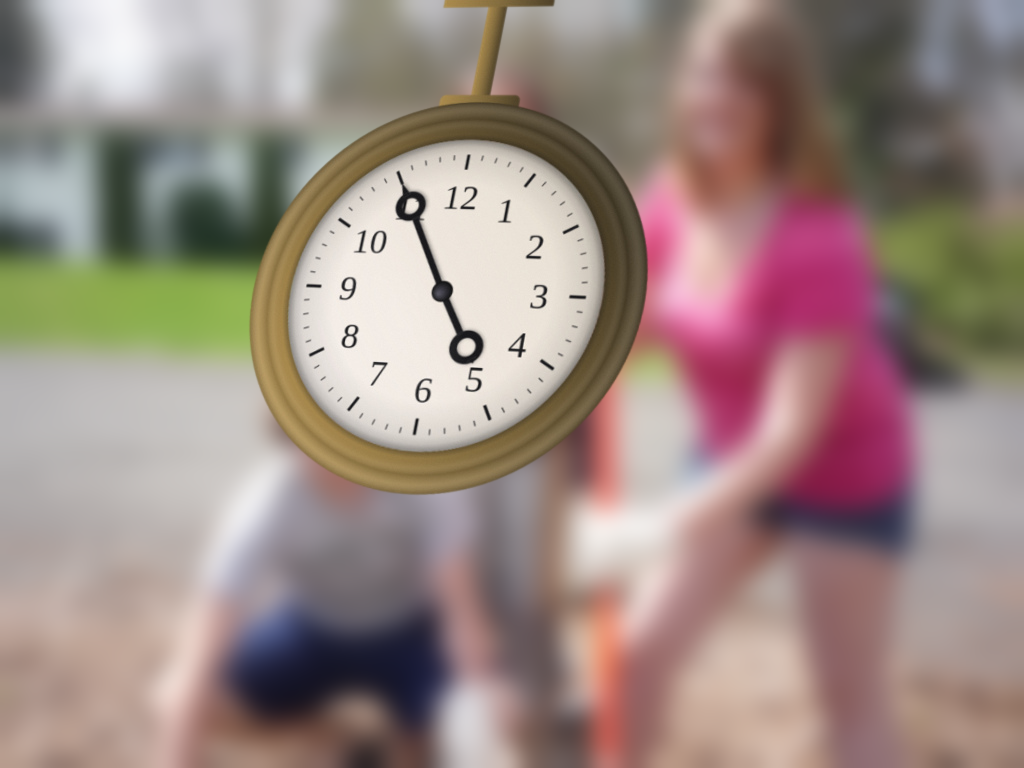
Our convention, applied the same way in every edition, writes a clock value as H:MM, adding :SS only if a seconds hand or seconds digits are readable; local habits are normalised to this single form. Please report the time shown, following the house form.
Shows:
4:55
